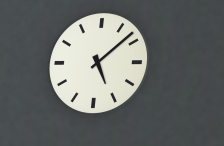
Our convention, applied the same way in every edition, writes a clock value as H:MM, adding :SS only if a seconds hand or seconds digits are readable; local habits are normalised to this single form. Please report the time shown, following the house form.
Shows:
5:08
